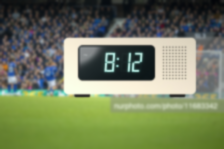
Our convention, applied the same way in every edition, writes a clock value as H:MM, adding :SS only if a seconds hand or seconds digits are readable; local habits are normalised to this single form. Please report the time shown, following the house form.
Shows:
8:12
